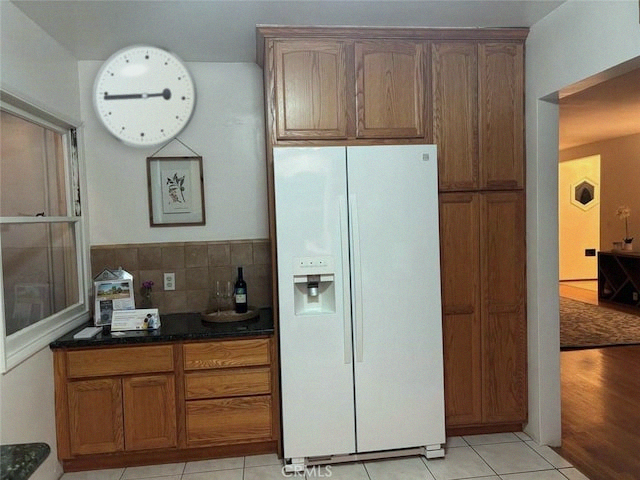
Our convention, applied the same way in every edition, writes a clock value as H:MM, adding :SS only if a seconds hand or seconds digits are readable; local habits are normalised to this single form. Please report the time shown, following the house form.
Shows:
2:44
